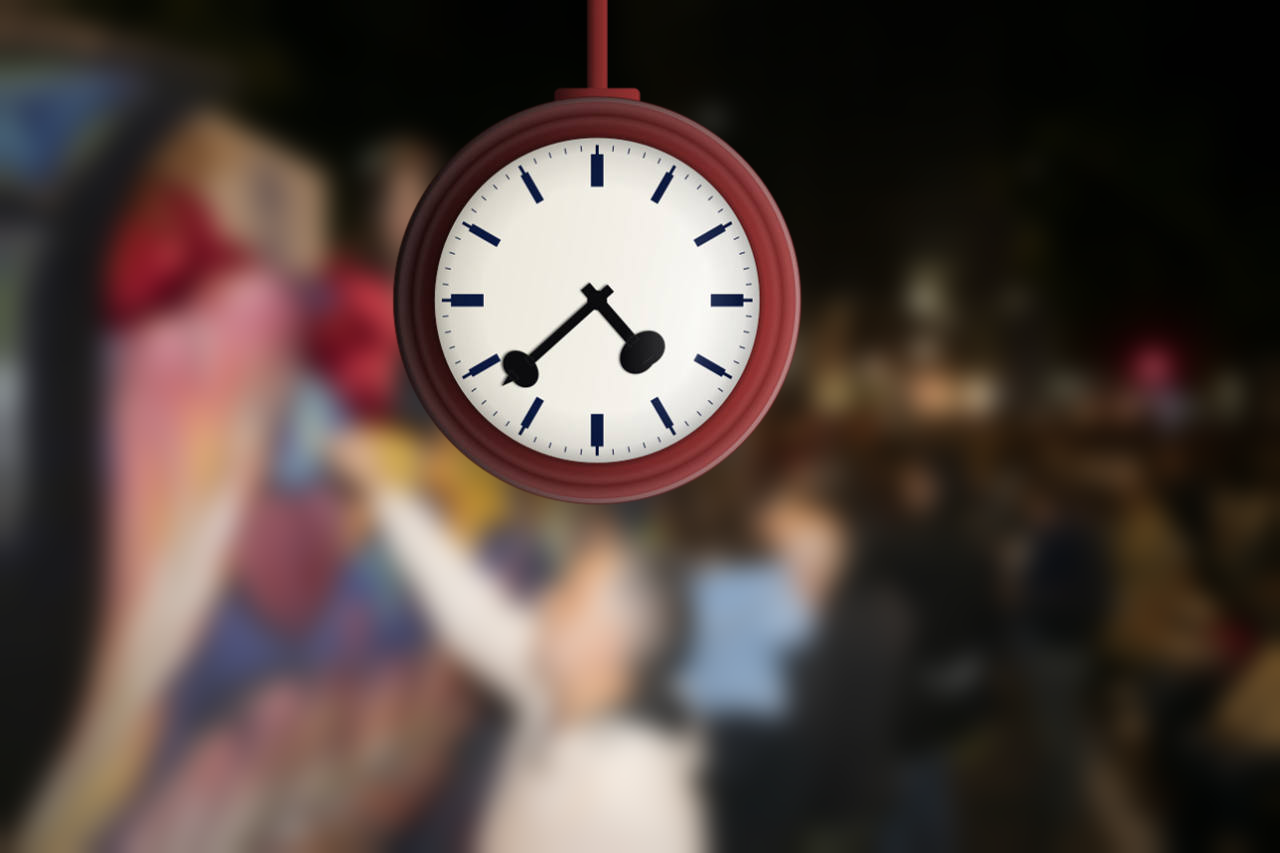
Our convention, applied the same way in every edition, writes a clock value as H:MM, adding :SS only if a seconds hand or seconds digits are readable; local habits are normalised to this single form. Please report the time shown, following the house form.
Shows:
4:38
